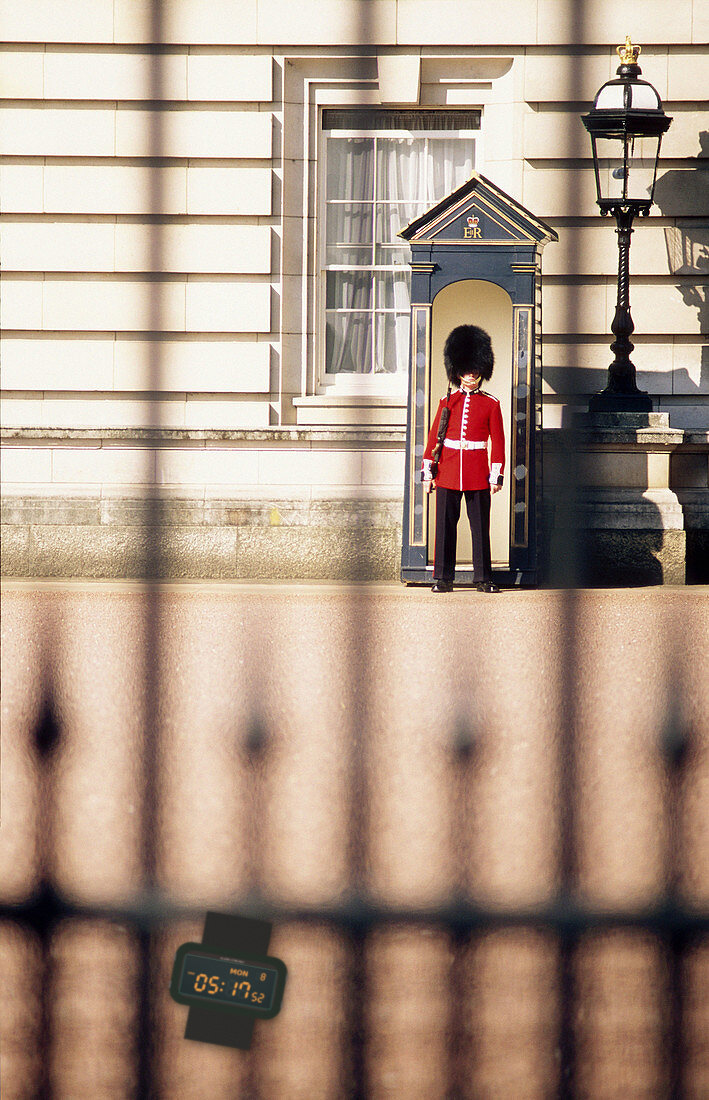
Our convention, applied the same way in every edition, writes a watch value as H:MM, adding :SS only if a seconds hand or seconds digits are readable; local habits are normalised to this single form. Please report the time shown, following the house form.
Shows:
5:17:52
